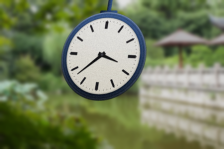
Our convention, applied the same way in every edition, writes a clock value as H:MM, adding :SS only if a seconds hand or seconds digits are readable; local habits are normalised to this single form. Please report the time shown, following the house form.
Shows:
3:38
